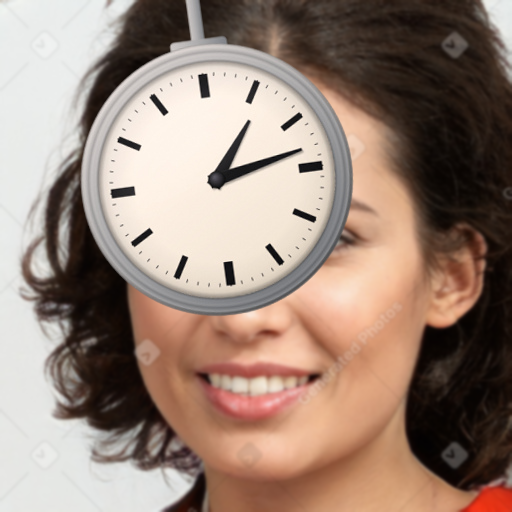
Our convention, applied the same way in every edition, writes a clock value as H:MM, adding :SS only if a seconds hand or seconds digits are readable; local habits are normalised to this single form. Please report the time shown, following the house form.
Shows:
1:13
